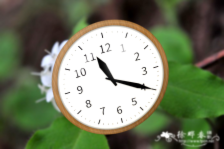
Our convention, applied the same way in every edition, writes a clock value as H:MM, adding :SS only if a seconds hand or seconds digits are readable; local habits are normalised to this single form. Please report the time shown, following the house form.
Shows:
11:20
